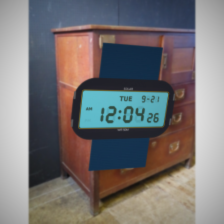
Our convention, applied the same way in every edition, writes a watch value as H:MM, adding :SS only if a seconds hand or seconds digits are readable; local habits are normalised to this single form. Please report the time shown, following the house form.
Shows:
12:04:26
